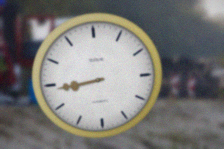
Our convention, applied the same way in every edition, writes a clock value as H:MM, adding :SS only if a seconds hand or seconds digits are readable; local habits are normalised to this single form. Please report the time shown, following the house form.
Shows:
8:44
